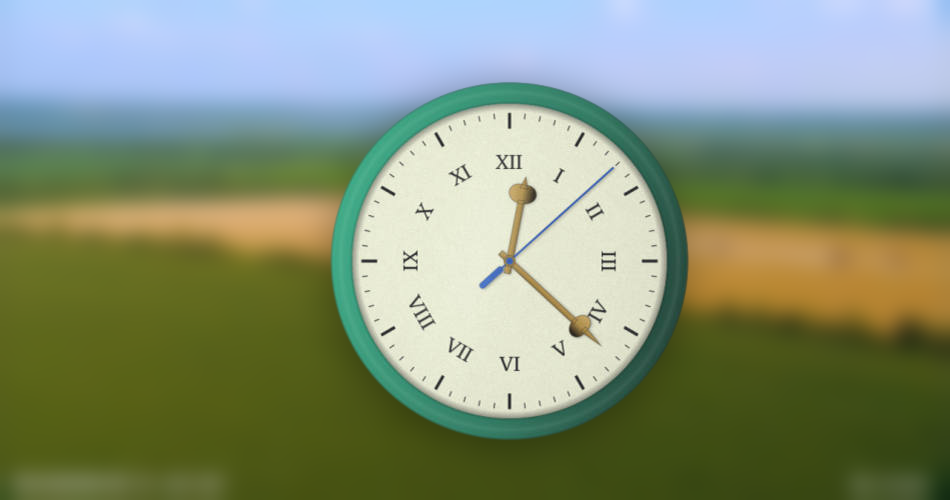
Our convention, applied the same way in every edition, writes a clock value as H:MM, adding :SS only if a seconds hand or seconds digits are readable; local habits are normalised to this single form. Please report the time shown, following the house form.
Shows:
12:22:08
